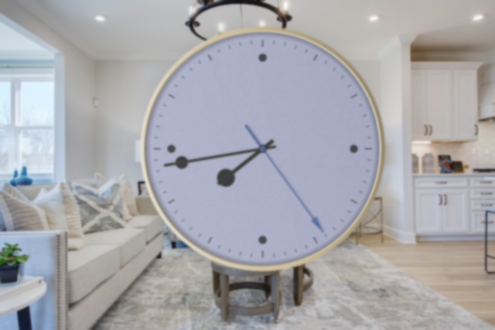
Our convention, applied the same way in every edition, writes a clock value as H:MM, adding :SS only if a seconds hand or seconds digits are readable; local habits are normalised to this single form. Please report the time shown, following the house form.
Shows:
7:43:24
